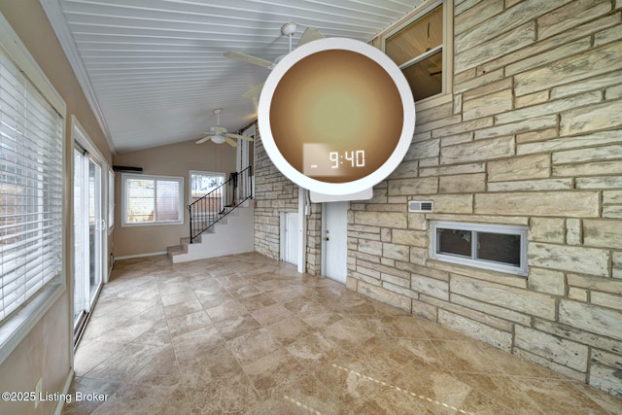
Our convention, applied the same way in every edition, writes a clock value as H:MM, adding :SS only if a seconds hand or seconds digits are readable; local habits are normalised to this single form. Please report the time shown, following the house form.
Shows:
9:40
